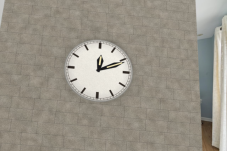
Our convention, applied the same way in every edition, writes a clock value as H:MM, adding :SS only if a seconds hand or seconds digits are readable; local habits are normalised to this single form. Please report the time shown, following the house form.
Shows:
12:11
